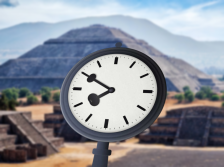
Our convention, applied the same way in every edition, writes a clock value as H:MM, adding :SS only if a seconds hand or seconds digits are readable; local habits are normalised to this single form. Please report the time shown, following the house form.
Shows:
7:50
